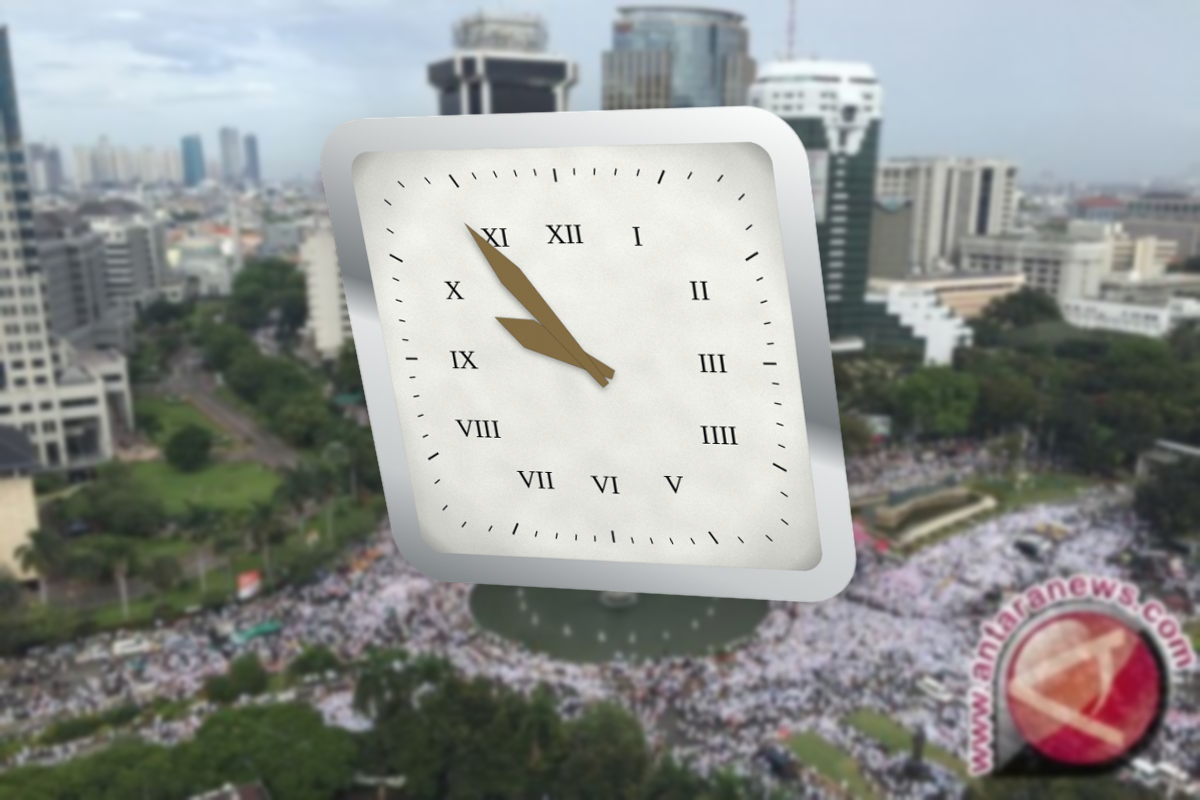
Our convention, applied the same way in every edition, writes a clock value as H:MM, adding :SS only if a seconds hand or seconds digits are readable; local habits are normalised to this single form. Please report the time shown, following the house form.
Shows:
9:54
